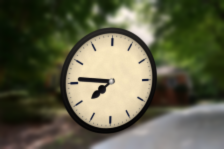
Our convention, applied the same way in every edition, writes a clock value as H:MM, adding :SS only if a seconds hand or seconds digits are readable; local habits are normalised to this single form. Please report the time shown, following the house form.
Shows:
7:46
